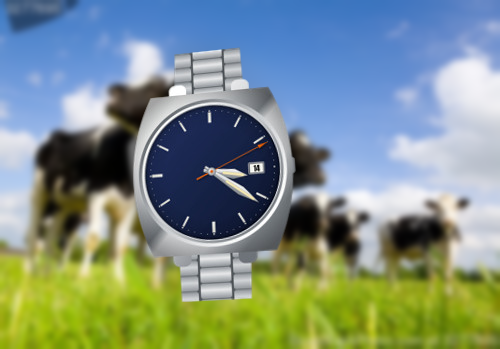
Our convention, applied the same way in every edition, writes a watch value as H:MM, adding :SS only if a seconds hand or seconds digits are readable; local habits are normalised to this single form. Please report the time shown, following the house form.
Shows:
3:21:11
